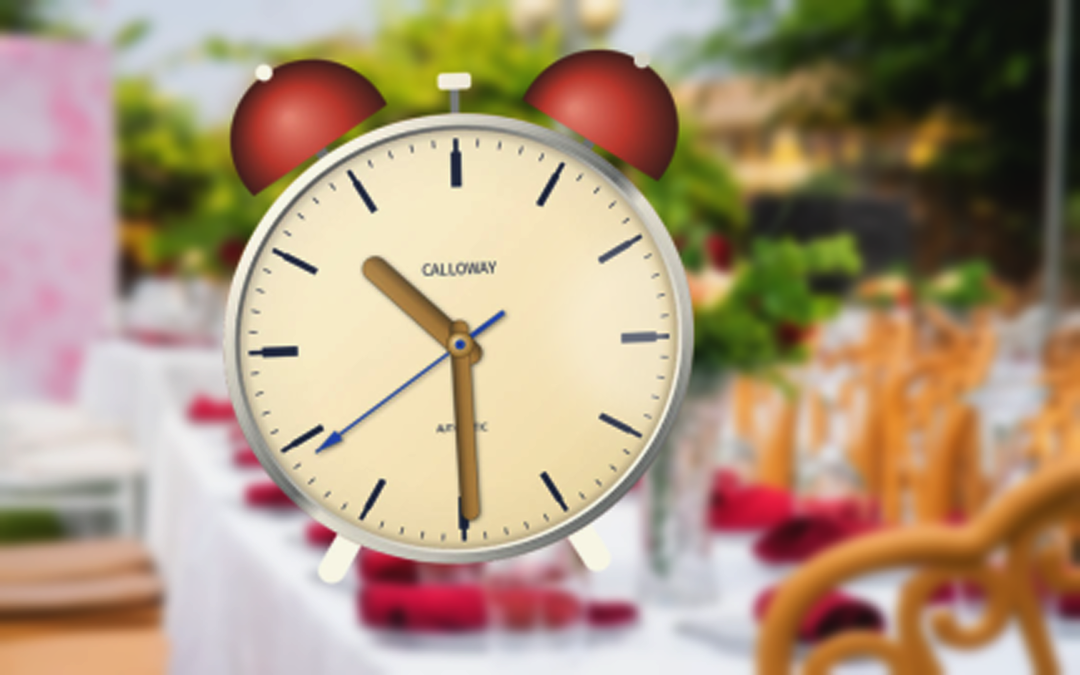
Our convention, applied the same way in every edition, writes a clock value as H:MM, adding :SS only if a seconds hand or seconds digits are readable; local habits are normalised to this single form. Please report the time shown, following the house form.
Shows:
10:29:39
